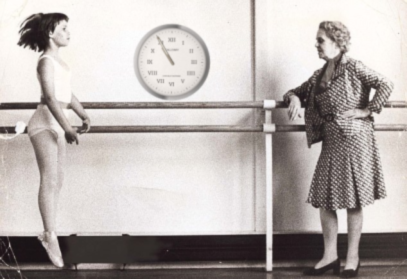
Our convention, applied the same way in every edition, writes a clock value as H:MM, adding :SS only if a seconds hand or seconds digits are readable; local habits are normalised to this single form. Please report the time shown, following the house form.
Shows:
10:55
